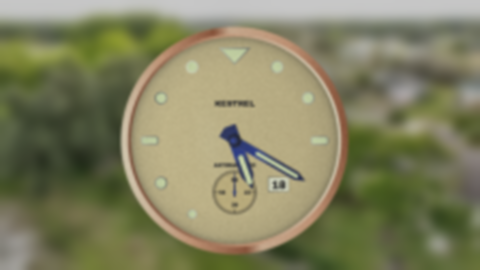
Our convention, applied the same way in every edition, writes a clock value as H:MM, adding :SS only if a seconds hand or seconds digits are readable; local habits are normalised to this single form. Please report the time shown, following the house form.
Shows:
5:20
